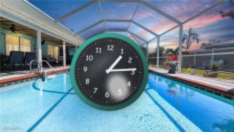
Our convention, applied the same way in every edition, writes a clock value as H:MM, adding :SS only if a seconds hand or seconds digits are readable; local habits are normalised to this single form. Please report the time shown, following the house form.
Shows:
1:14
